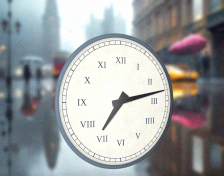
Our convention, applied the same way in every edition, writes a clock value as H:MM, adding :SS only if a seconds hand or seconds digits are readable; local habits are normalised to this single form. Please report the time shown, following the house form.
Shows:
7:13
